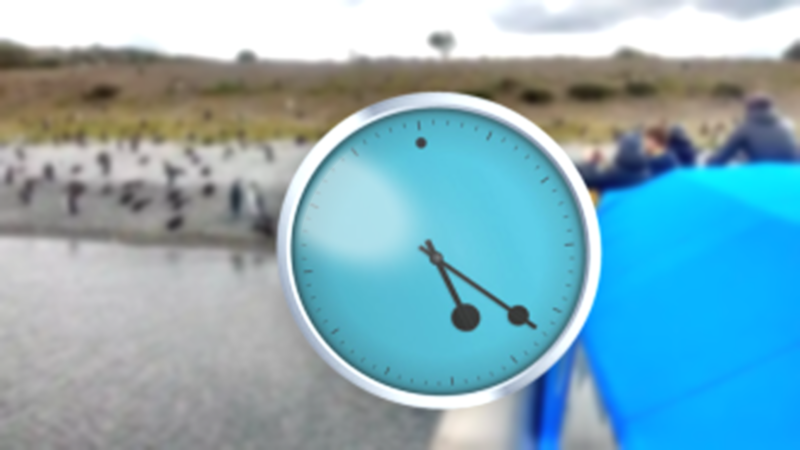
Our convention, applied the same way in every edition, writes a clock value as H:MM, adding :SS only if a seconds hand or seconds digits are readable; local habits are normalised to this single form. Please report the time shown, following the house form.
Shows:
5:22
